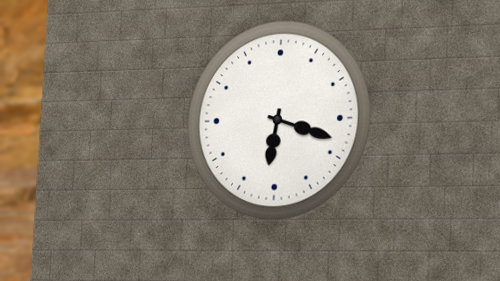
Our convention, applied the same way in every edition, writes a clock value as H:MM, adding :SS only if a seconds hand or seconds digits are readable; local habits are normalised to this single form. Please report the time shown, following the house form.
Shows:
6:18
